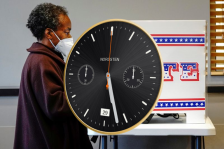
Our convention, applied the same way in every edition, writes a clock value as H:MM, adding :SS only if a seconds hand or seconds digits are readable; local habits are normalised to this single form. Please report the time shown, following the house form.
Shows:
5:27
